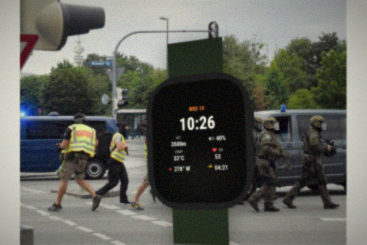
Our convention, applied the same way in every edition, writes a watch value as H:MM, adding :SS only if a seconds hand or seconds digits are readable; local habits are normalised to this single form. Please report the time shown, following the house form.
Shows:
10:26
